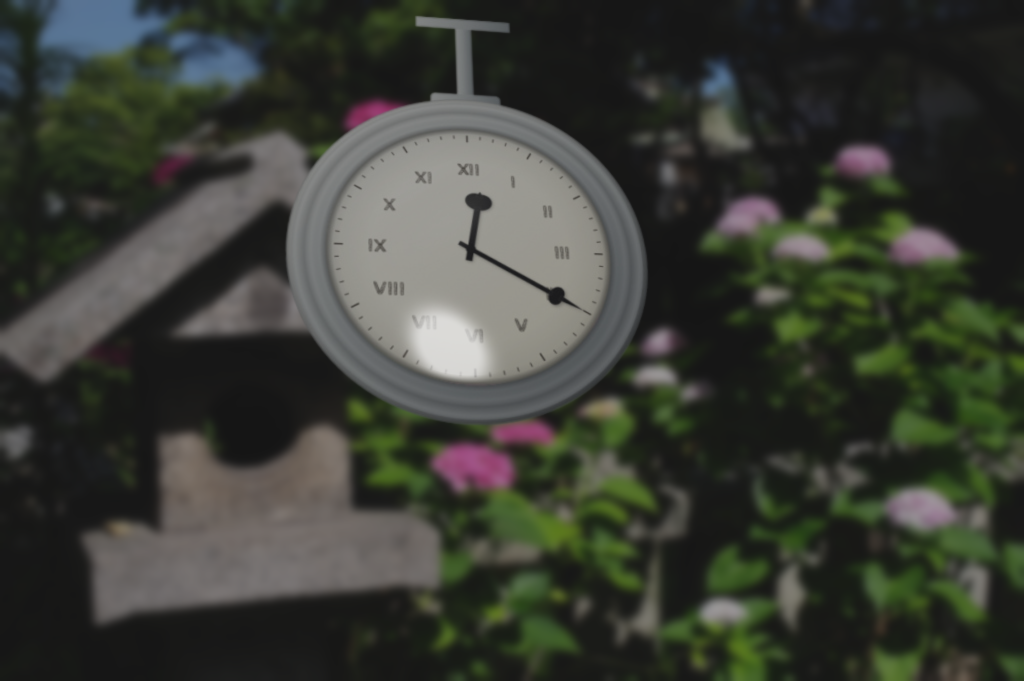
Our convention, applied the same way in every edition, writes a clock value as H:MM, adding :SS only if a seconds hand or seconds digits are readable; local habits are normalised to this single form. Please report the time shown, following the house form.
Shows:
12:20
